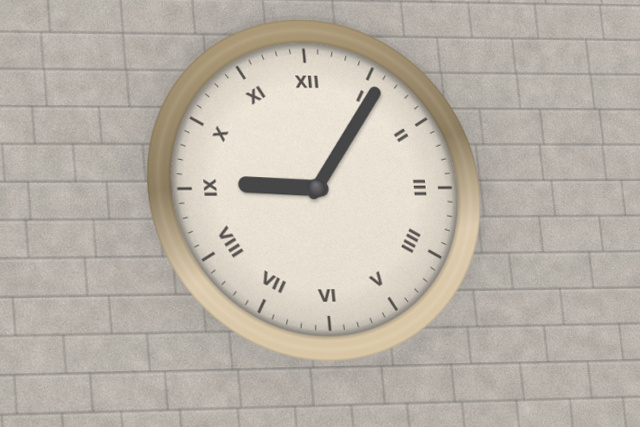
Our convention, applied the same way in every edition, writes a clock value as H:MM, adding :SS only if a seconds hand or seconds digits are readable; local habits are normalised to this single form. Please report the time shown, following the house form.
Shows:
9:06
